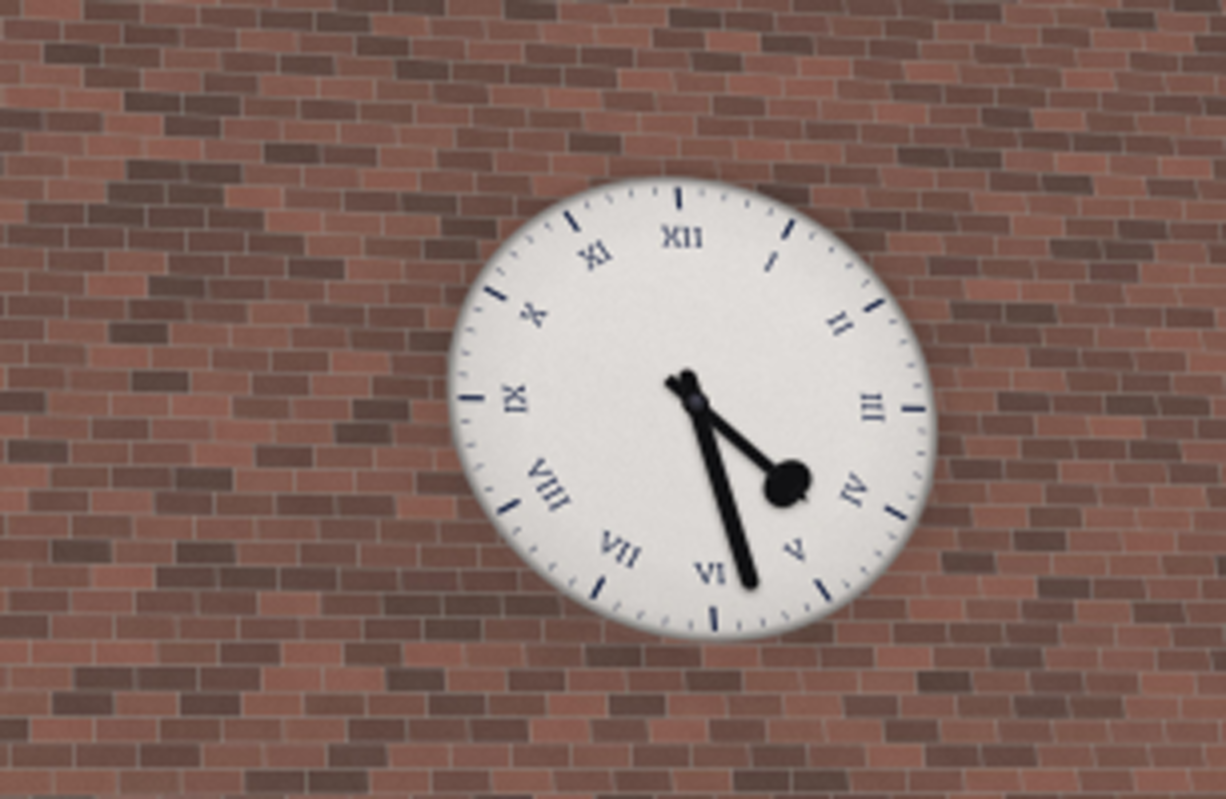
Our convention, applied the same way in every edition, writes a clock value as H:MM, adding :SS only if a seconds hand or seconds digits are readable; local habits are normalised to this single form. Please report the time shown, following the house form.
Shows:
4:28
